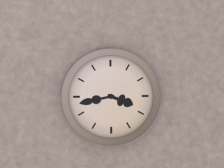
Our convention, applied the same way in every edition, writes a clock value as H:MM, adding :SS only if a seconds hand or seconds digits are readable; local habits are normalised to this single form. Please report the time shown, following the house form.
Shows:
3:43
